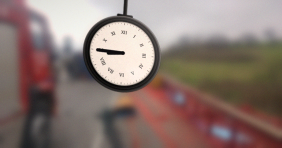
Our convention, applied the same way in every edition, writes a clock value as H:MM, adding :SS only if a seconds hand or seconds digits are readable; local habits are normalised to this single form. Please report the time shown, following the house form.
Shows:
8:45
